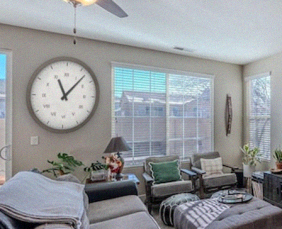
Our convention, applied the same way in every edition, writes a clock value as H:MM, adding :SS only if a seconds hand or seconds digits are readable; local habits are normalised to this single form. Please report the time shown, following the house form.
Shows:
11:07
